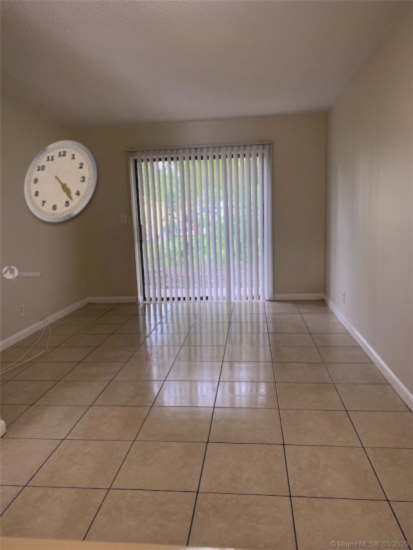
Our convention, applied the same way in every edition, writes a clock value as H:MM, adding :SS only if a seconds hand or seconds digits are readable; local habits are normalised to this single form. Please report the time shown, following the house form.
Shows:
4:23
